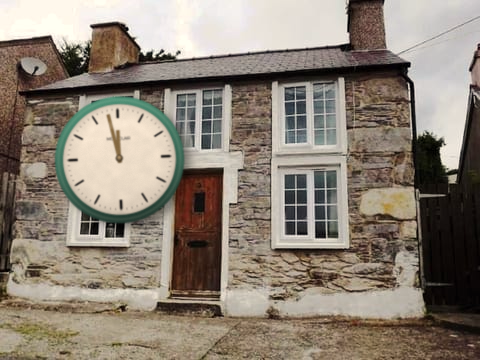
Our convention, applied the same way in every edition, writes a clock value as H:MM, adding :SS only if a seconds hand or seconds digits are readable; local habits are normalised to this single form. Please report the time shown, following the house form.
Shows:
11:58
